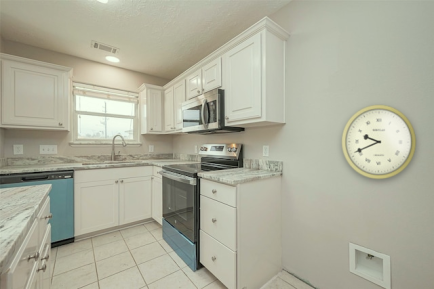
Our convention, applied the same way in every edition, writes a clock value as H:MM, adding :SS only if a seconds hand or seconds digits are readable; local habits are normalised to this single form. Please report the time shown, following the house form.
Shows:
9:41
